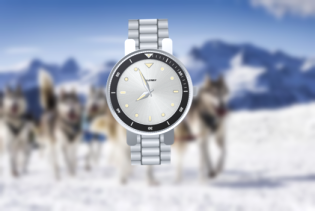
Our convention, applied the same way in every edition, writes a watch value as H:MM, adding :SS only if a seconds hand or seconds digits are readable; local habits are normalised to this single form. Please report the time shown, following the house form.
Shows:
7:56
